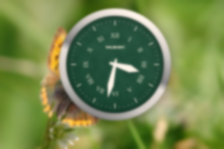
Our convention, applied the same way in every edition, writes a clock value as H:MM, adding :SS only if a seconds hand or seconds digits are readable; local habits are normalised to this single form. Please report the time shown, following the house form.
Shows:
3:32
